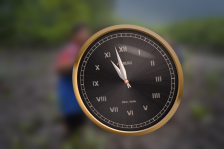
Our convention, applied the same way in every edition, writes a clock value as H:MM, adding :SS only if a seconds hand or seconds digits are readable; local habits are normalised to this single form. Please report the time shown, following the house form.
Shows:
10:58
